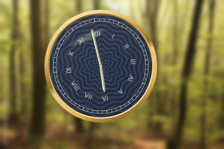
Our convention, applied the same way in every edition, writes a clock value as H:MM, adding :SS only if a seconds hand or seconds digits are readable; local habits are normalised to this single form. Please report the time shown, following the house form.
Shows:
5:59
